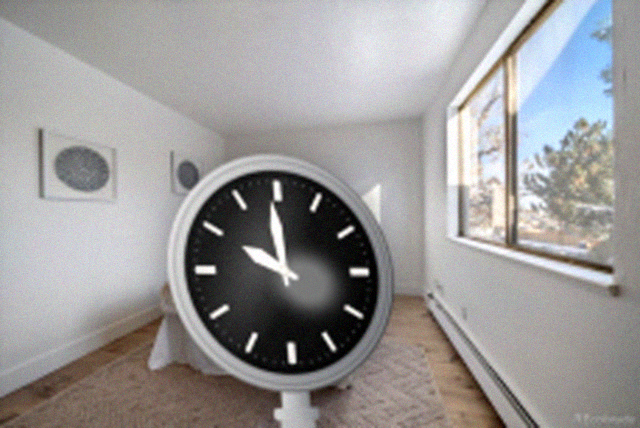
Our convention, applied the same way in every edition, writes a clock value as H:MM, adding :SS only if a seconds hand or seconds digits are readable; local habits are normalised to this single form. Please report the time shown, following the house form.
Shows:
9:59
